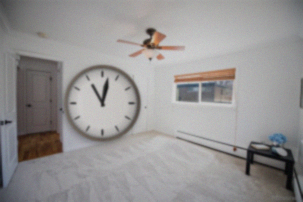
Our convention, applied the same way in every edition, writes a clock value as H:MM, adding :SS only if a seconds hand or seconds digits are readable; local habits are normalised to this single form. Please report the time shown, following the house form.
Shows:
11:02
